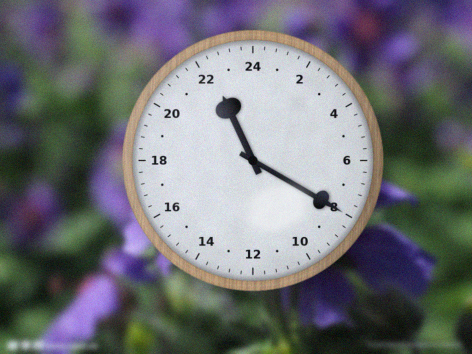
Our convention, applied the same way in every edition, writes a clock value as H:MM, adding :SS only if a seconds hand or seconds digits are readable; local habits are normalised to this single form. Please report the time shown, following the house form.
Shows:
22:20
